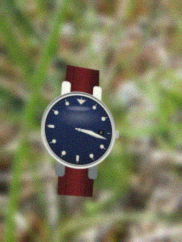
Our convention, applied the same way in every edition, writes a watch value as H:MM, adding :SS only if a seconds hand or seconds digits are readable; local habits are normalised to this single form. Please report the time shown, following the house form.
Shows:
3:17
